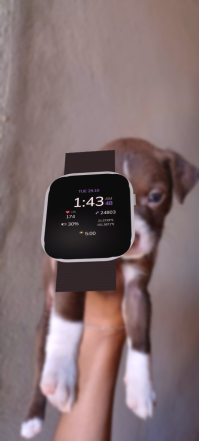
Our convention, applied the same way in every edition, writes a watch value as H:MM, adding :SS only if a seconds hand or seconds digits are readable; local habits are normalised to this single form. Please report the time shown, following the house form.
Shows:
1:43
